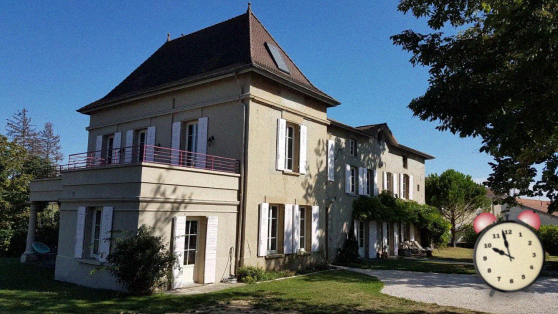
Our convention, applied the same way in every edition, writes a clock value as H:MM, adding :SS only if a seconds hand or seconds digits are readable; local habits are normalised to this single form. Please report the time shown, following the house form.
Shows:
9:58
